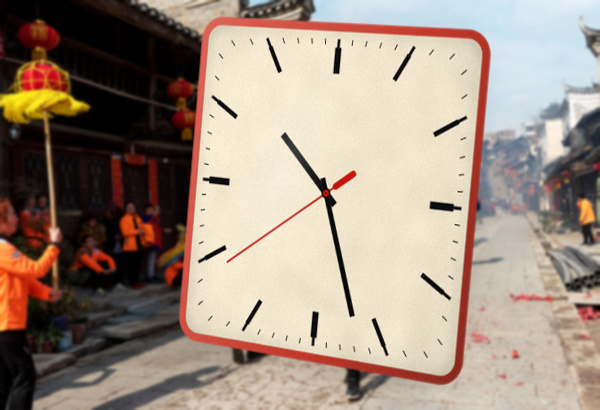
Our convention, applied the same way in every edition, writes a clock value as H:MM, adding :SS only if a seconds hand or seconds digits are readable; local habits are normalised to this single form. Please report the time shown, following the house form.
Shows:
10:26:39
